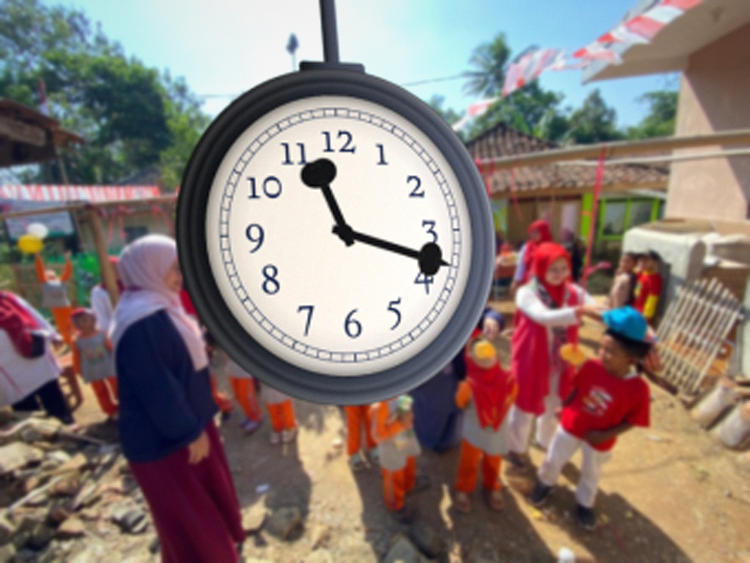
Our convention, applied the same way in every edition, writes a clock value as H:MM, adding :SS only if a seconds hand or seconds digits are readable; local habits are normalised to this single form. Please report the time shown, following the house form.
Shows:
11:18
